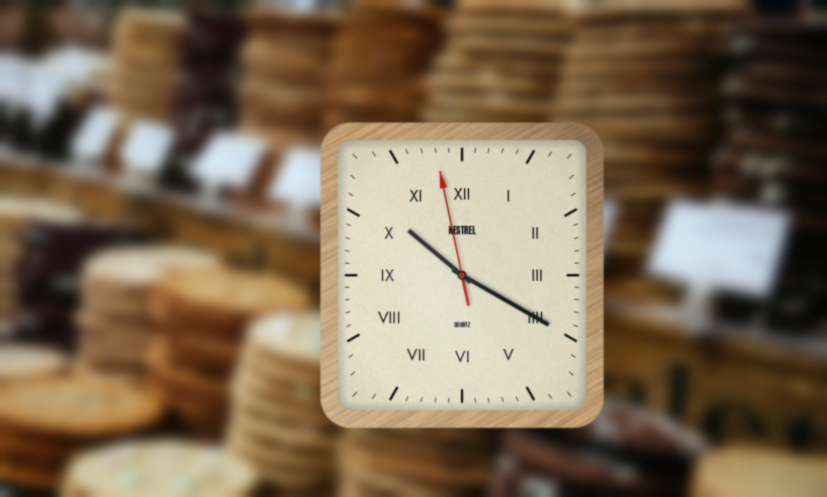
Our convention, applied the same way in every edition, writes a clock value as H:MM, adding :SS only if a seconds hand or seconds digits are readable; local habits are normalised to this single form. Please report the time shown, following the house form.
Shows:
10:19:58
